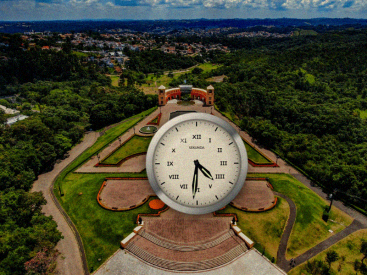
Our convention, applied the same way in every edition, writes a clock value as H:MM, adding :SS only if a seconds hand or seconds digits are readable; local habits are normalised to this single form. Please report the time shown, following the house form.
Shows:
4:31
